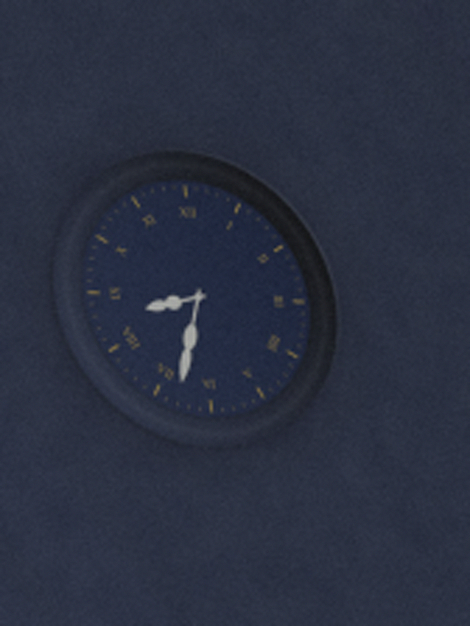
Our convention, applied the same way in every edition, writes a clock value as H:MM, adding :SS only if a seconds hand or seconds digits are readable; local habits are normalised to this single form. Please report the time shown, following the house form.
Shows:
8:33
